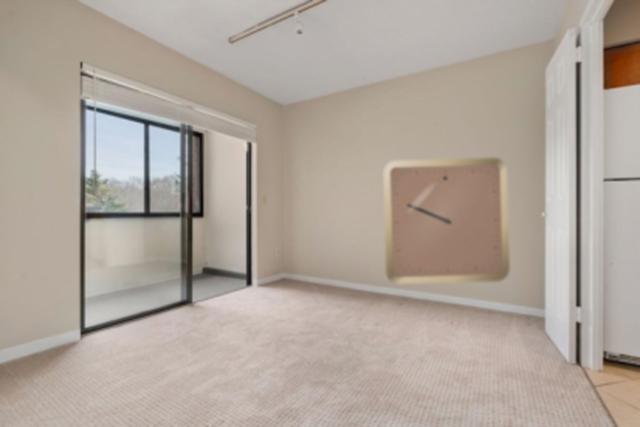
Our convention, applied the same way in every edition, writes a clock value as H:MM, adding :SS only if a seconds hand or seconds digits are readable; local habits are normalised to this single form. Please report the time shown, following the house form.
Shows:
9:49
